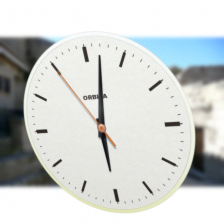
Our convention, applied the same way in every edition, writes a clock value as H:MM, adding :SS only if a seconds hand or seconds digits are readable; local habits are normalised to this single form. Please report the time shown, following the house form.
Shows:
6:01:55
